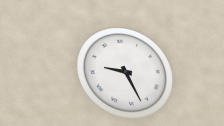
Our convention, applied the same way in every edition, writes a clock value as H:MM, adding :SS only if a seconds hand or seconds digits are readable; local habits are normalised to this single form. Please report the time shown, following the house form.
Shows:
9:27
